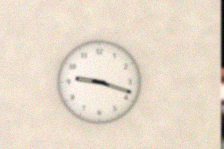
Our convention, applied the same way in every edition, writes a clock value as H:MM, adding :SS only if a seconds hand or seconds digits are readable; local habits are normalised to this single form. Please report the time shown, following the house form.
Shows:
9:18
